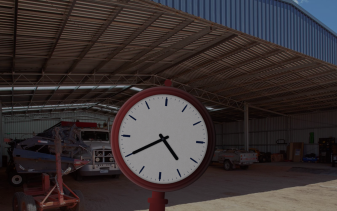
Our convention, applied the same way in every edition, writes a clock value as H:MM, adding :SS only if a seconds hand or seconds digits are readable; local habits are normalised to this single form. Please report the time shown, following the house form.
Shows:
4:40
